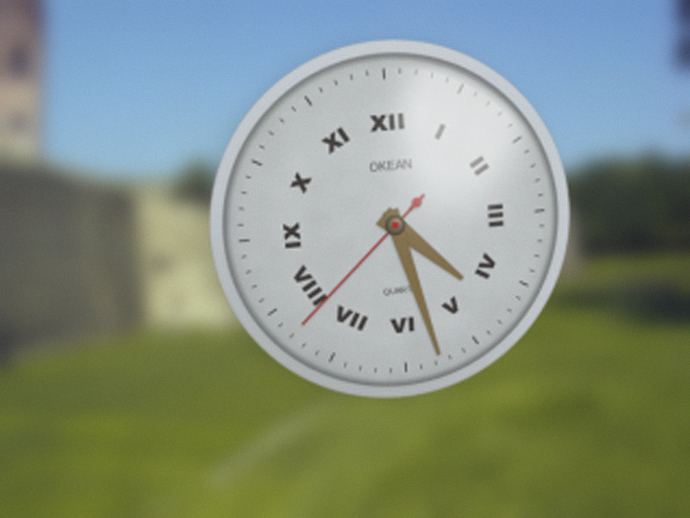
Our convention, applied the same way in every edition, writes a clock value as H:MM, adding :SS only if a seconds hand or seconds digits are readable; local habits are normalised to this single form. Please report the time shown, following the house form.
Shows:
4:27:38
